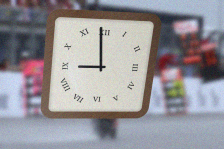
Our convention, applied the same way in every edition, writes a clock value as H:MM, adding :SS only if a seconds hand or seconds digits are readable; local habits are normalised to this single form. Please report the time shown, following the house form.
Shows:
8:59
